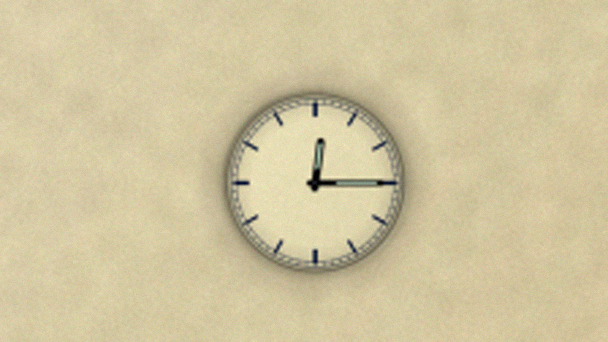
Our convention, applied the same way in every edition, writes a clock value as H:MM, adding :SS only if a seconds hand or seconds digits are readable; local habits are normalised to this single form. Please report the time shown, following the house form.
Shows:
12:15
